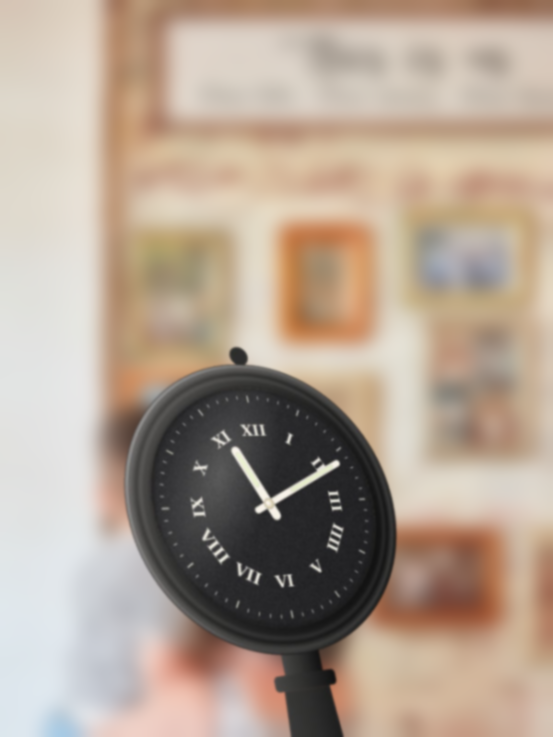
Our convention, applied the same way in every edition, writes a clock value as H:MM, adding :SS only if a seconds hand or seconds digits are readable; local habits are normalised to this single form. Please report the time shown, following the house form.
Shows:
11:11
